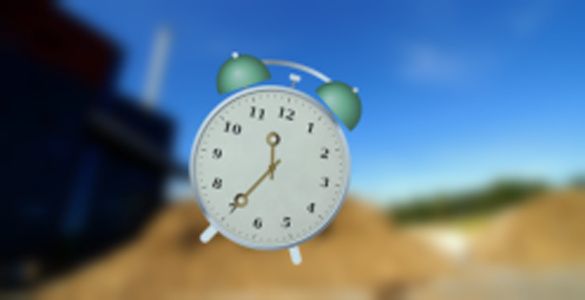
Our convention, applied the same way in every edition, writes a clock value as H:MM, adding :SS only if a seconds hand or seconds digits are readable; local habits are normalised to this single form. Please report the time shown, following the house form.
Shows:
11:35
